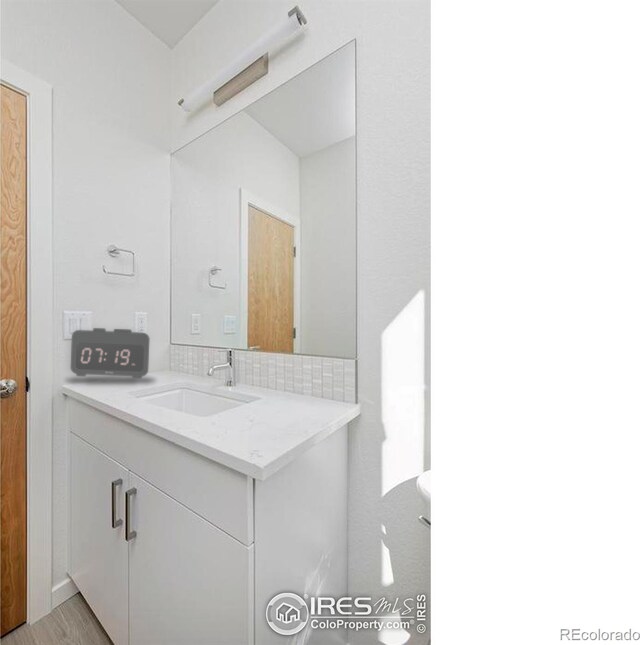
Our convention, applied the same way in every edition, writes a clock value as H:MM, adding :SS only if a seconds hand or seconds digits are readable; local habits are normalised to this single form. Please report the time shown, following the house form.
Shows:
7:19
